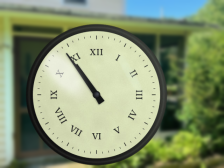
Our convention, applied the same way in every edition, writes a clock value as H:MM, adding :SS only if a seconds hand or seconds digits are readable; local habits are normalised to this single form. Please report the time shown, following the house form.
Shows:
10:54
